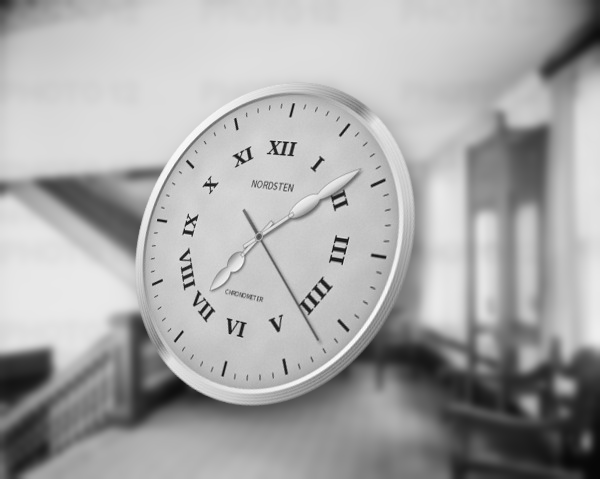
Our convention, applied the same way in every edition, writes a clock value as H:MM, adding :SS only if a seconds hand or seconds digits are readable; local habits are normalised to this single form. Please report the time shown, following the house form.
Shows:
7:08:22
